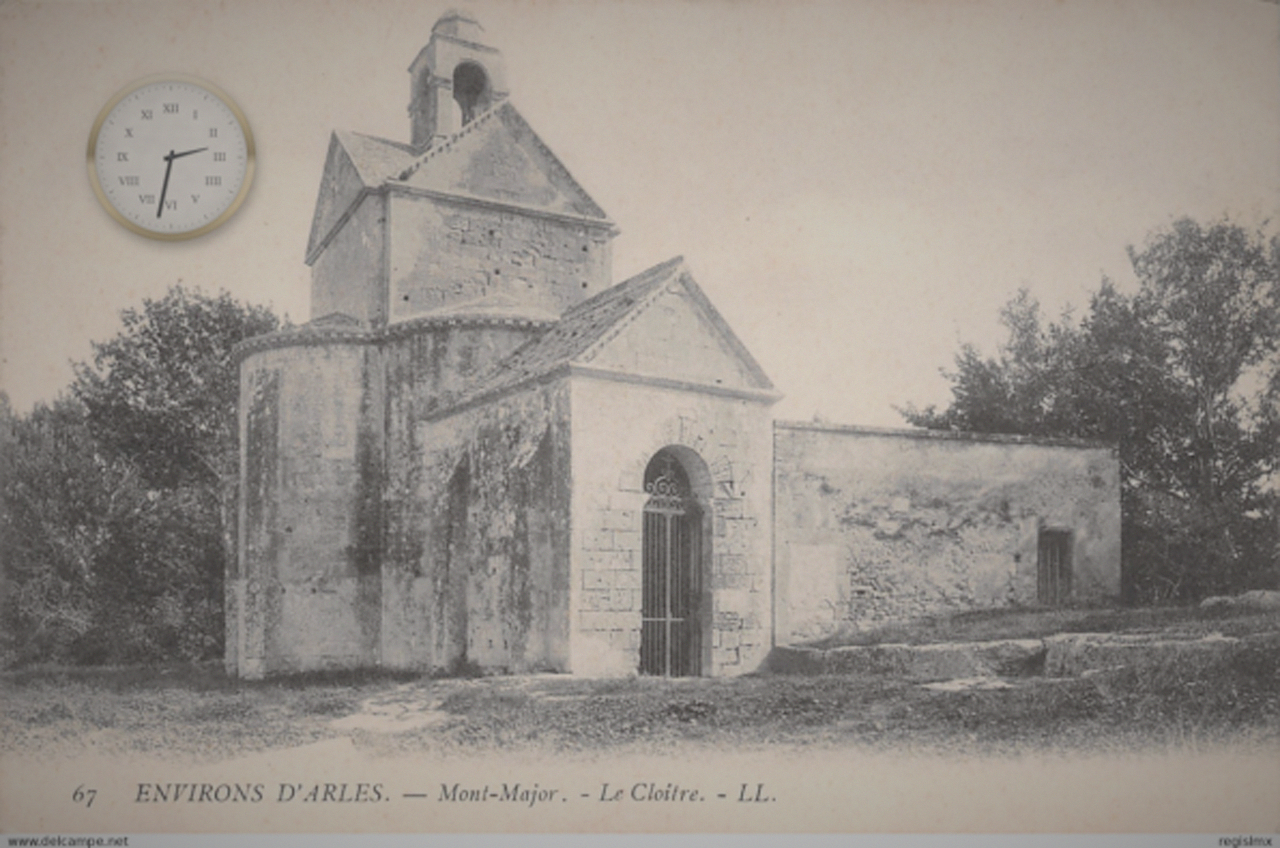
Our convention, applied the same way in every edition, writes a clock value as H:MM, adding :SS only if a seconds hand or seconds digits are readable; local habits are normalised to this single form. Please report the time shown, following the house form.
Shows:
2:32
